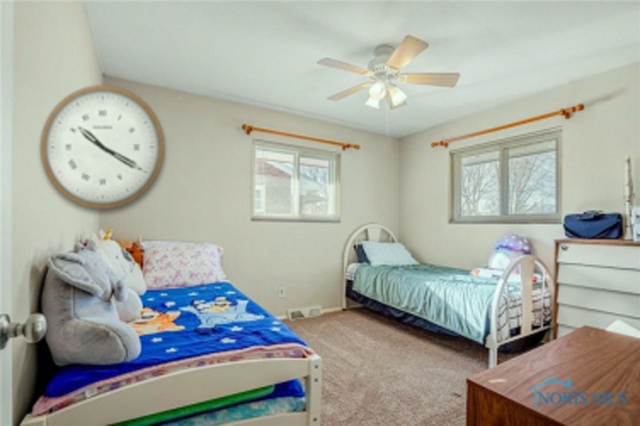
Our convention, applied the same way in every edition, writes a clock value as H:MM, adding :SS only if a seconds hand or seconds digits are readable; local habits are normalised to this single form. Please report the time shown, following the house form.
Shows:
10:20
